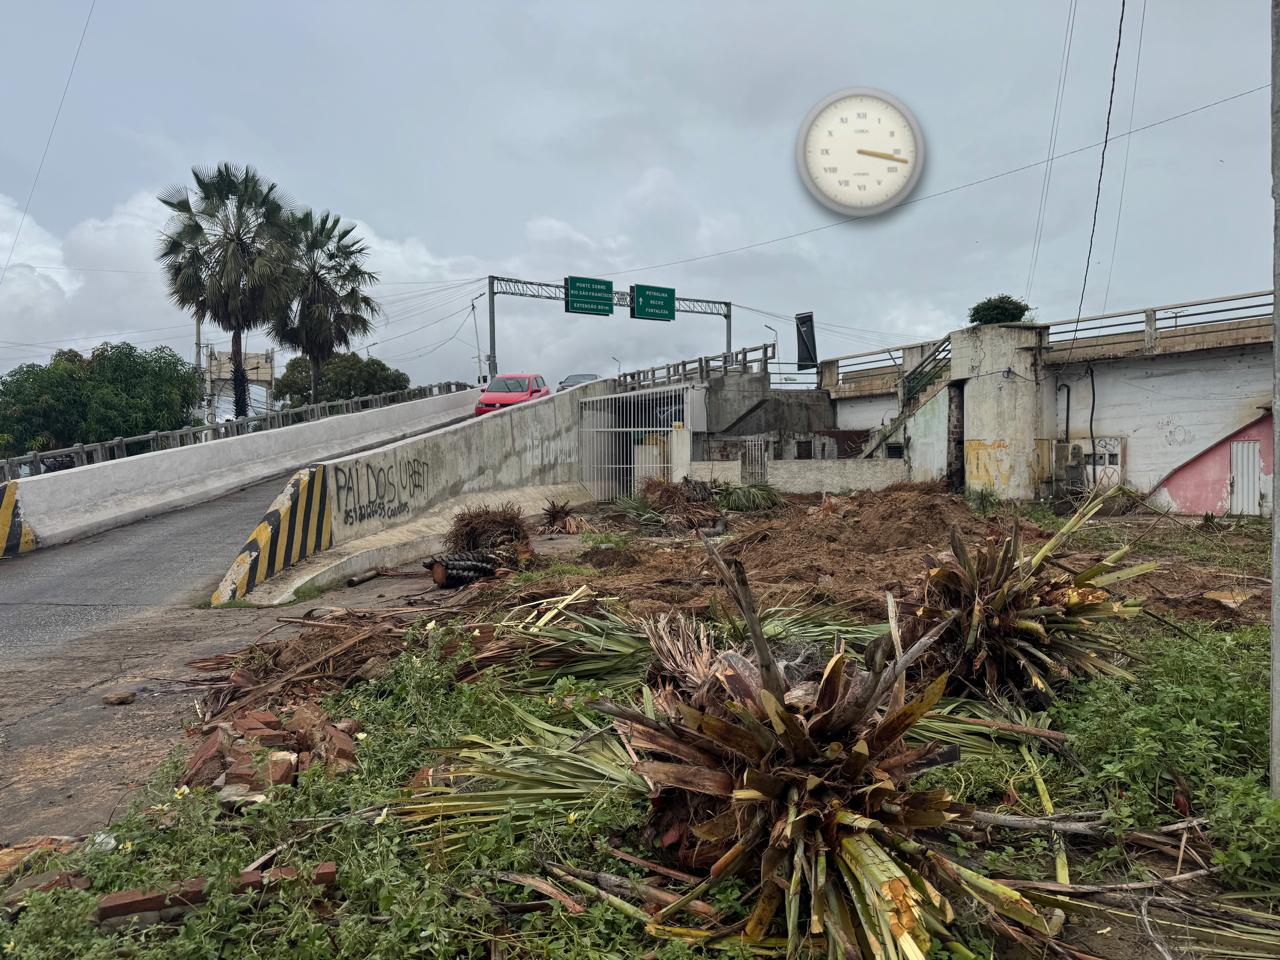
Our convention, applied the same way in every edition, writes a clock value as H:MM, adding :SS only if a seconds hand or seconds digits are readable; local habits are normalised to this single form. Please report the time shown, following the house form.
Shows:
3:17
